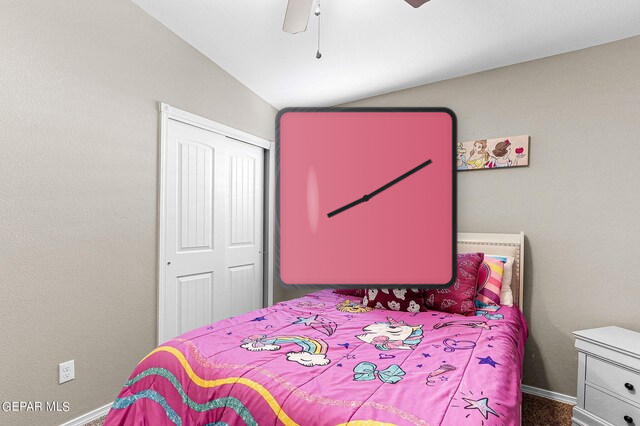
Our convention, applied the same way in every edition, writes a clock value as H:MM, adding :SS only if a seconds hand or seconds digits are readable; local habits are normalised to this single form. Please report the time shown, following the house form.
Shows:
8:10
